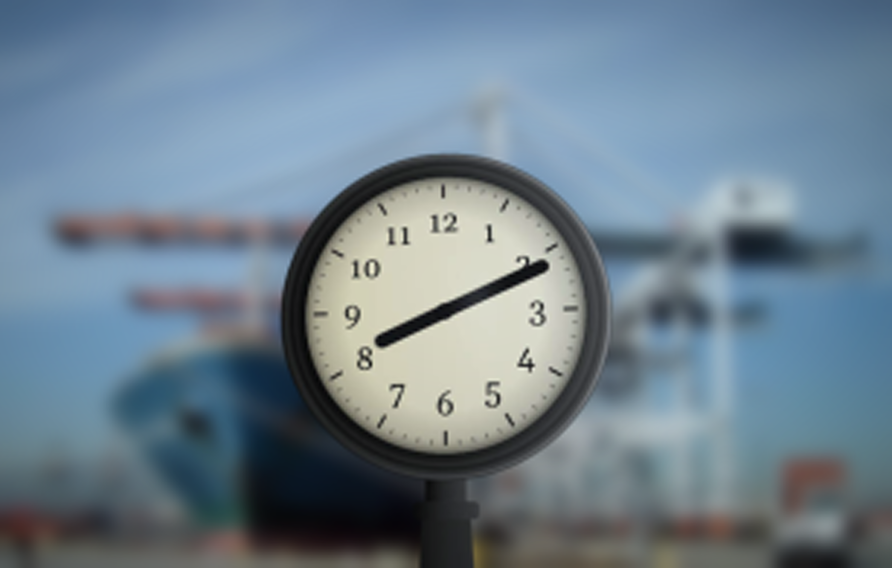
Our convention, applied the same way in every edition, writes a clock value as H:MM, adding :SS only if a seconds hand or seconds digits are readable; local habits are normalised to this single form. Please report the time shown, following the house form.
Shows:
8:11
